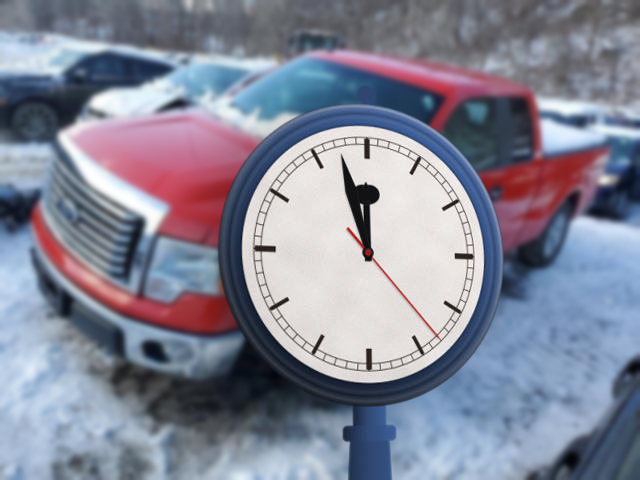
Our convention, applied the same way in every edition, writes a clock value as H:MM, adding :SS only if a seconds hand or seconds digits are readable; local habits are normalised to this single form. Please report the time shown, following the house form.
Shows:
11:57:23
